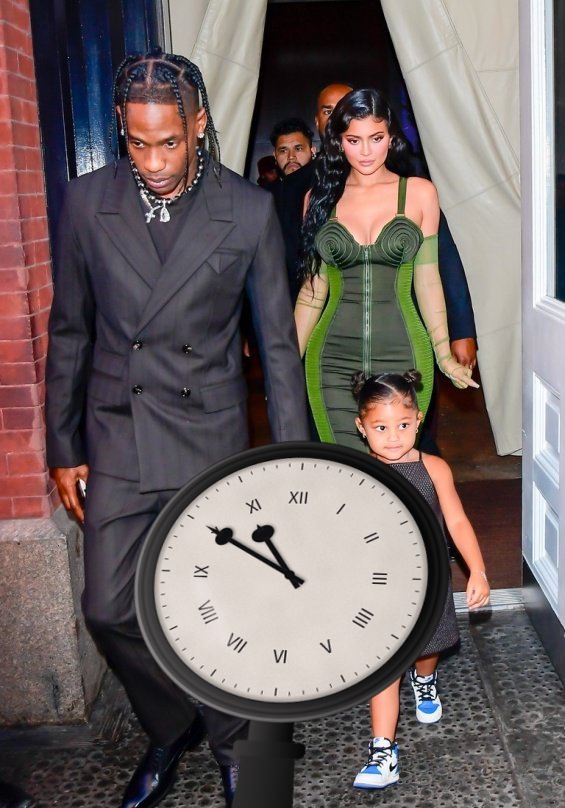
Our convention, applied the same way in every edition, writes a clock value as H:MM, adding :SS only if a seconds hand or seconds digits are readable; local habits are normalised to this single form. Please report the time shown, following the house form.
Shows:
10:50
